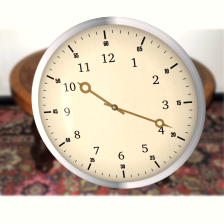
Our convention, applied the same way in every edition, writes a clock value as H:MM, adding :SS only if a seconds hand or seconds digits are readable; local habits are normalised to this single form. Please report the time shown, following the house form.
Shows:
10:19
